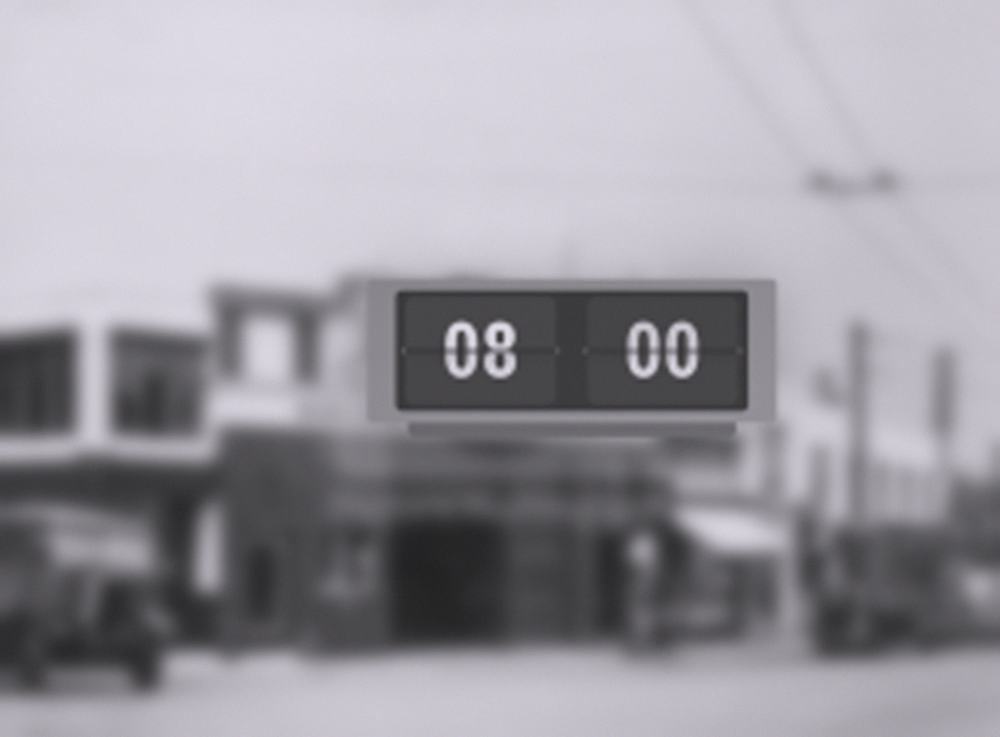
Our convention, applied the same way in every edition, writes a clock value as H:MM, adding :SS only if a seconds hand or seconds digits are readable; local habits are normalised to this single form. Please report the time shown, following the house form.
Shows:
8:00
